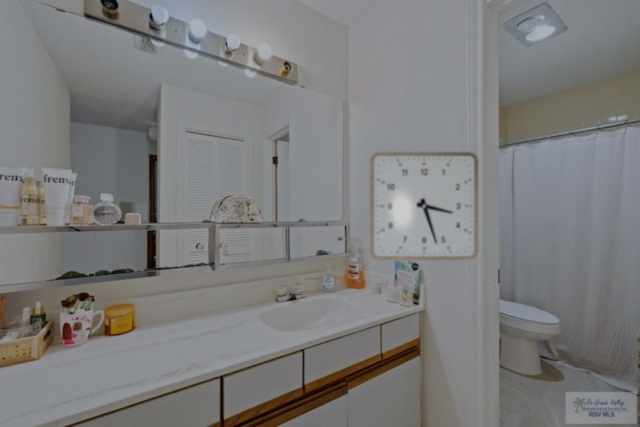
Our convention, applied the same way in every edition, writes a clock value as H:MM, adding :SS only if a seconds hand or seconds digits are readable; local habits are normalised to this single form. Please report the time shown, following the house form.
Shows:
3:27
